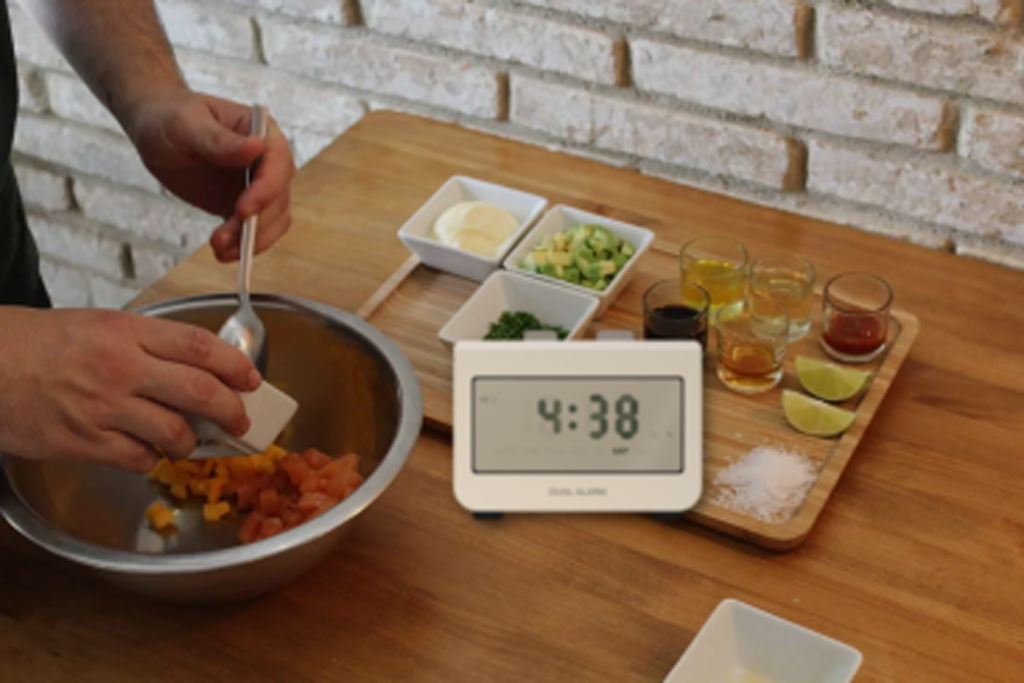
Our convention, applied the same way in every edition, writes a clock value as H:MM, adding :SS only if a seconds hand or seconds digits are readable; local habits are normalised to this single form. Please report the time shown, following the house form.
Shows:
4:38
